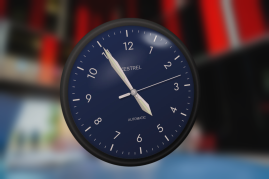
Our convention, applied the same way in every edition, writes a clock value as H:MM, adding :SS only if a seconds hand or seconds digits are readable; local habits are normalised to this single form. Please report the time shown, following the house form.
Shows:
4:55:13
